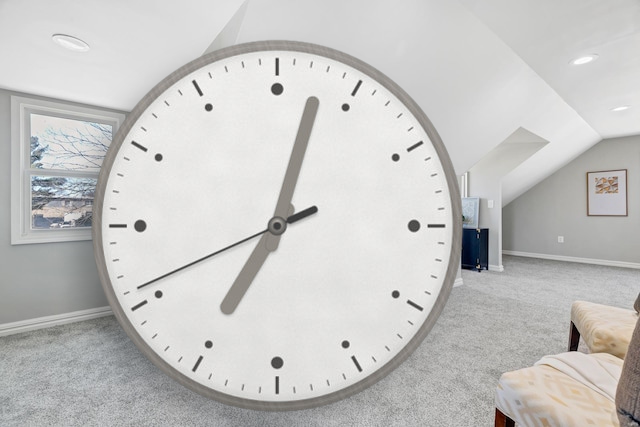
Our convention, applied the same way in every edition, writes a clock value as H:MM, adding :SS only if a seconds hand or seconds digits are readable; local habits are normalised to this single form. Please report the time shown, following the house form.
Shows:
7:02:41
